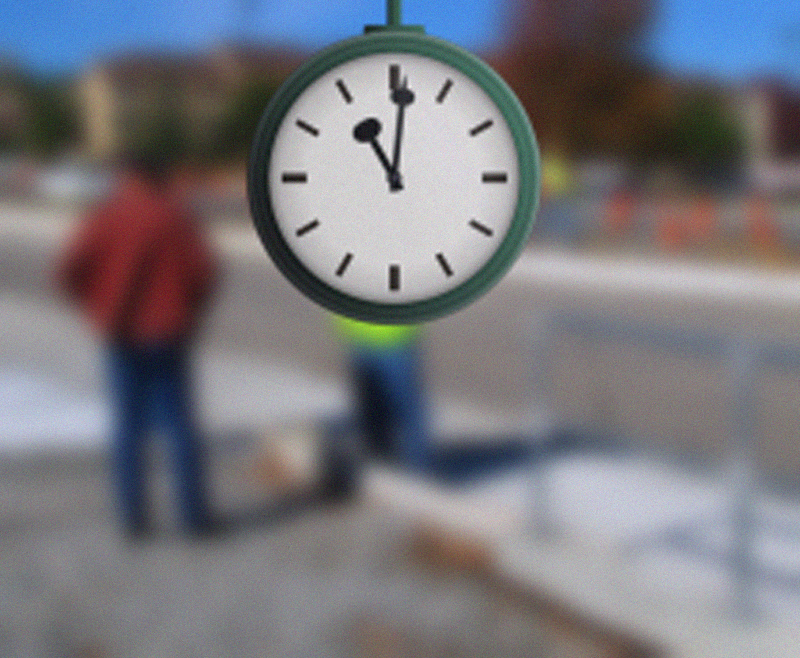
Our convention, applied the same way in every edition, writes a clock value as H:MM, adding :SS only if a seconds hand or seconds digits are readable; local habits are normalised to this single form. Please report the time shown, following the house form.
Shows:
11:01
